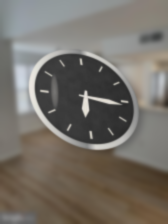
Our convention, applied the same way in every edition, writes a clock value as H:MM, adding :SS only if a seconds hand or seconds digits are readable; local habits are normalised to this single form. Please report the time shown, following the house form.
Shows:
6:16
